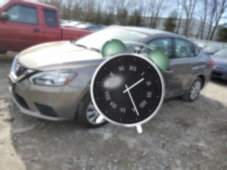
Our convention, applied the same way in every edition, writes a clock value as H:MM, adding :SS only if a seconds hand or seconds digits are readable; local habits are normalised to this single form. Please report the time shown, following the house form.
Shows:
1:24
